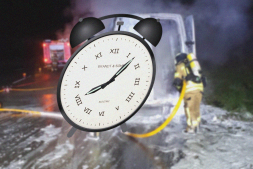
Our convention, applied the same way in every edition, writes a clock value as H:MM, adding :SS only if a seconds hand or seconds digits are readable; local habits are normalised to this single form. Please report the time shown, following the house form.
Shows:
8:07
